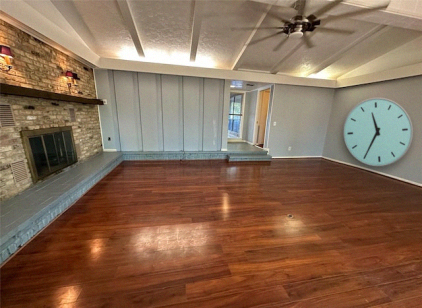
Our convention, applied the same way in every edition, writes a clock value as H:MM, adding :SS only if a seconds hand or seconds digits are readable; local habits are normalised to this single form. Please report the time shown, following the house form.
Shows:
11:35
